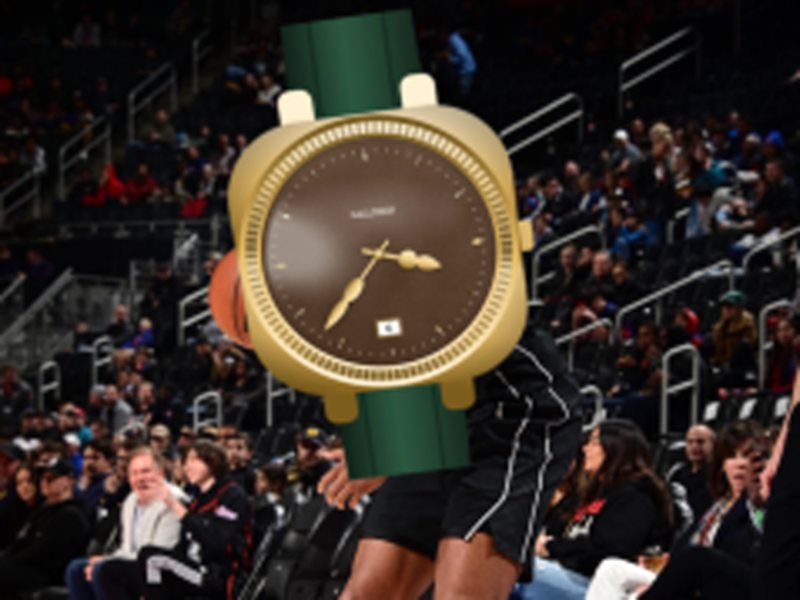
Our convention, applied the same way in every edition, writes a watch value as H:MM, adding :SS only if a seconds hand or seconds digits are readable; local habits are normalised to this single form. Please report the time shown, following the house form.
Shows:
3:37
